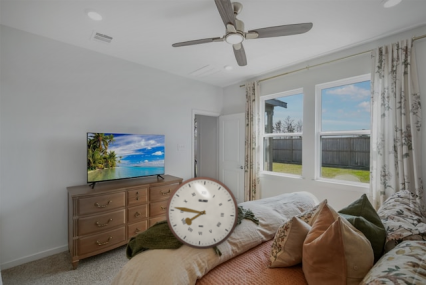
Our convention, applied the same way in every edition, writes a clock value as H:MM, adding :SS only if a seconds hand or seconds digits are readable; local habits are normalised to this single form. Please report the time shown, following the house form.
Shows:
7:46
